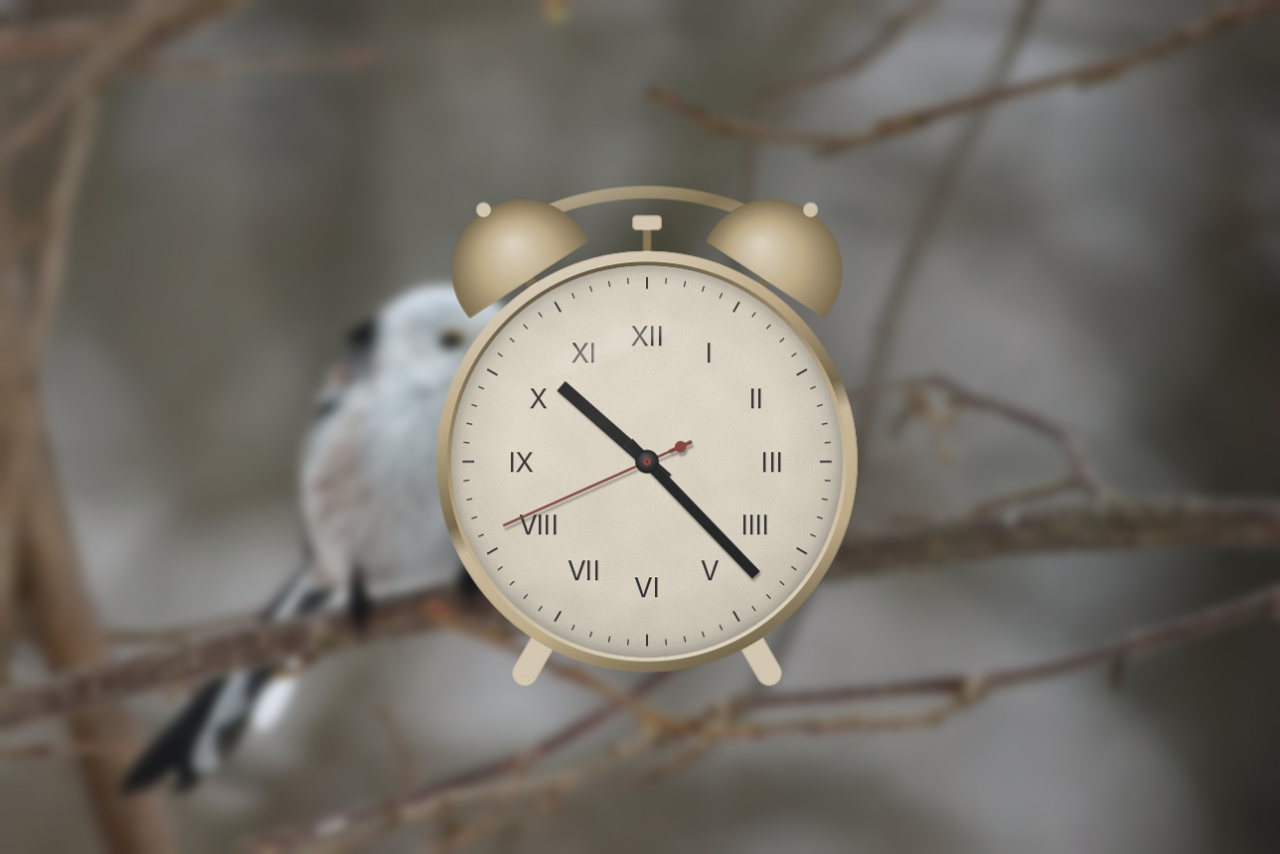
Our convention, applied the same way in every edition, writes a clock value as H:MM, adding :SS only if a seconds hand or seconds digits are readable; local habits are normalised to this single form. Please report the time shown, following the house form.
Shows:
10:22:41
